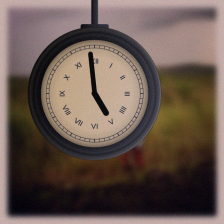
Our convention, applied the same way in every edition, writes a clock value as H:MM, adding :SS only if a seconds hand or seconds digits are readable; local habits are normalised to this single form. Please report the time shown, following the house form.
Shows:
4:59
